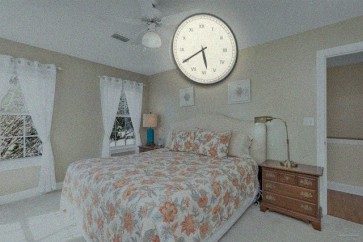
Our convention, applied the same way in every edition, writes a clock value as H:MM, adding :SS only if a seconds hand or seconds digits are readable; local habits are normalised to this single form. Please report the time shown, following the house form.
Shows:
5:40
